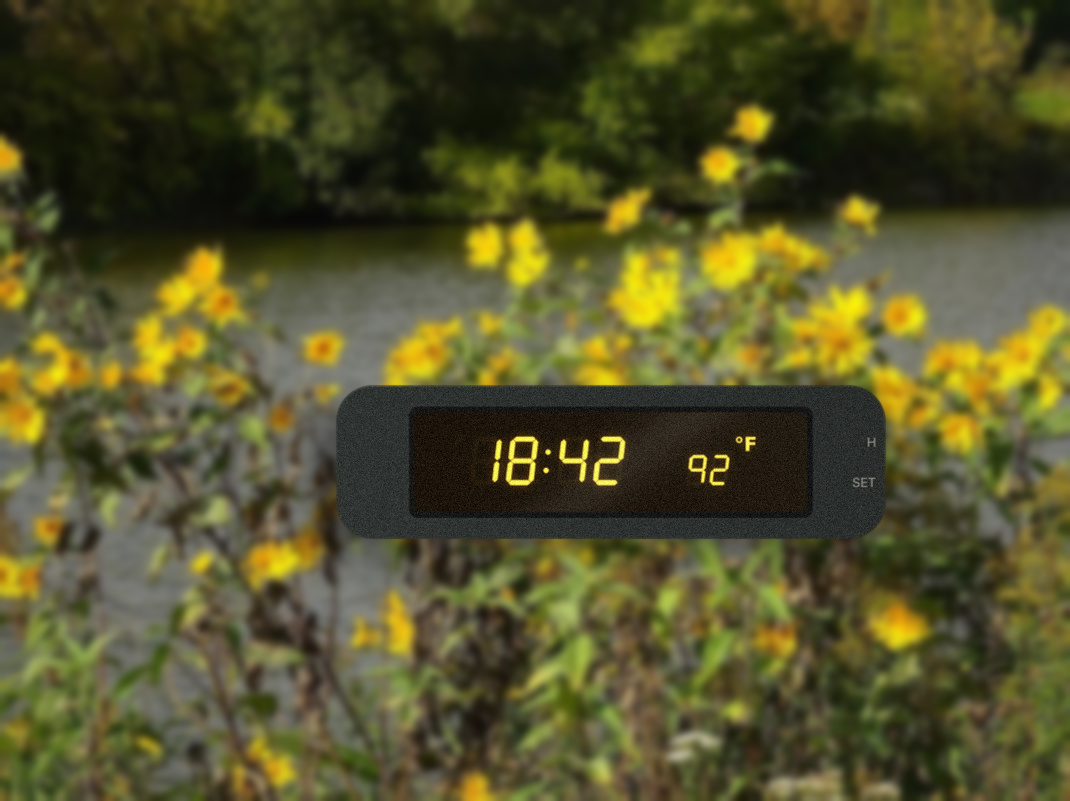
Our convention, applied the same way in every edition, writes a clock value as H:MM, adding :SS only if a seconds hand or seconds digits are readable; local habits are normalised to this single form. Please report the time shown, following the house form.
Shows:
18:42
